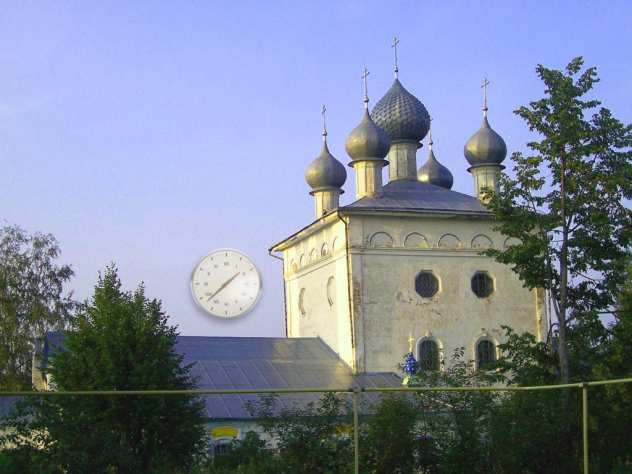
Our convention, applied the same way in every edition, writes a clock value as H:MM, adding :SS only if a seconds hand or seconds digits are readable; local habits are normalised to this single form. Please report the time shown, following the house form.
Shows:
1:38
